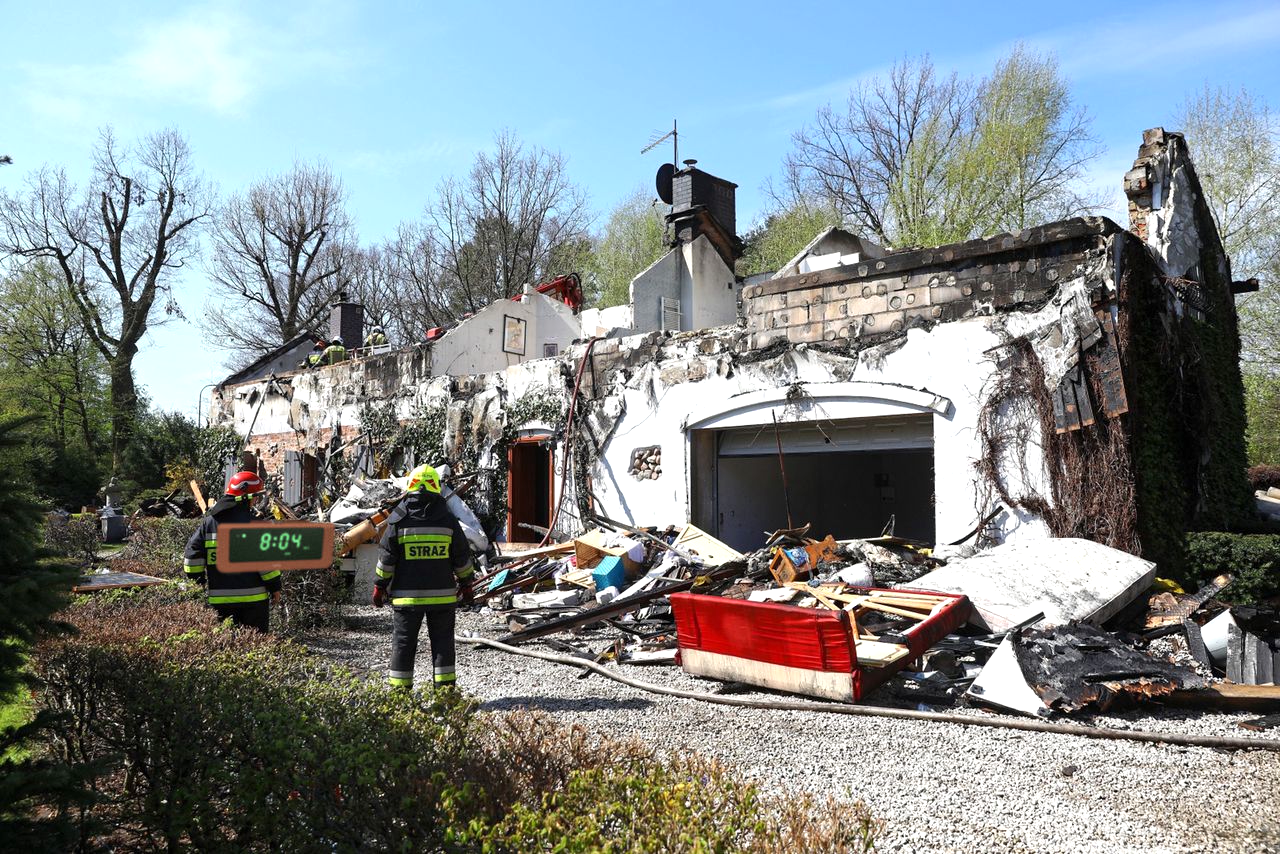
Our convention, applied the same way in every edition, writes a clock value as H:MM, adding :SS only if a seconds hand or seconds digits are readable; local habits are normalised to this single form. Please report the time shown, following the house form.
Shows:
8:04
